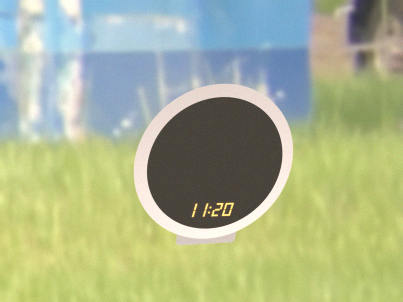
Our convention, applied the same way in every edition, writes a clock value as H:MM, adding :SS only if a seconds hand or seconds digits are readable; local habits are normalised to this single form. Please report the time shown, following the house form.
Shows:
11:20
